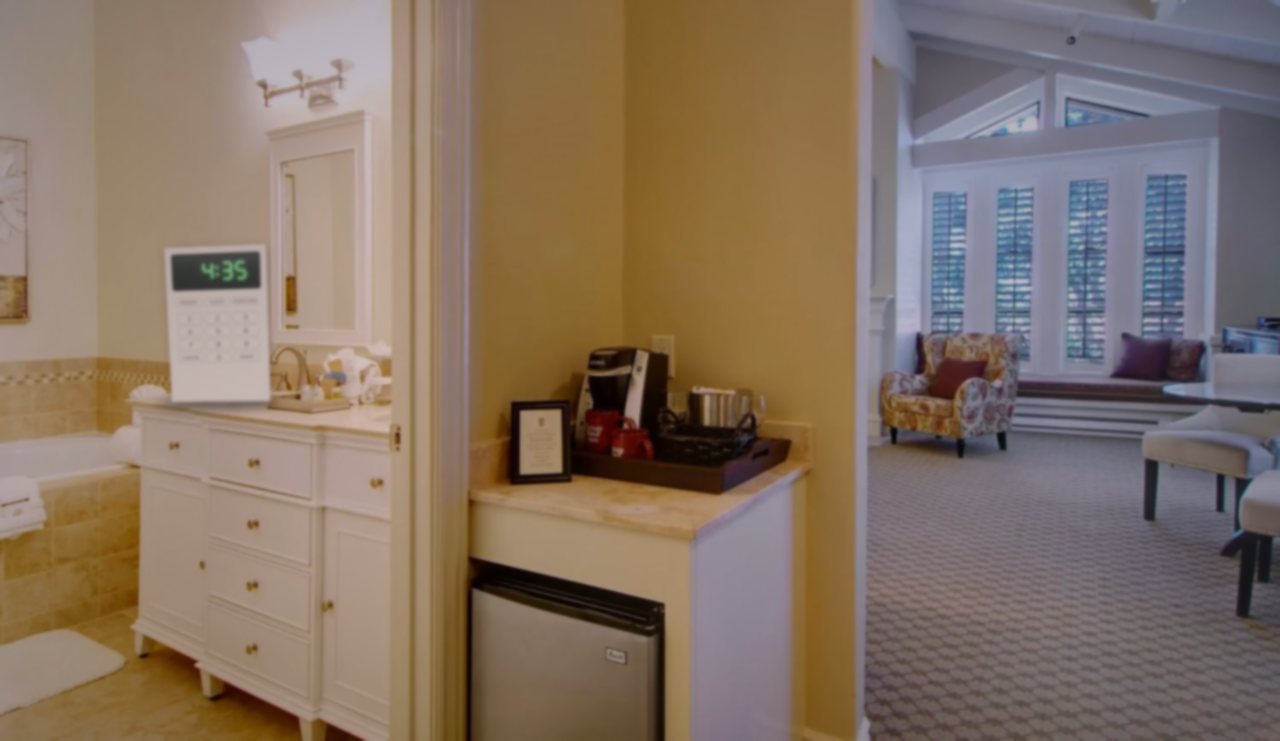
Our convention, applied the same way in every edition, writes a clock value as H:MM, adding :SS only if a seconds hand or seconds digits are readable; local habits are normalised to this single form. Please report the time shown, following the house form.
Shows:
4:35
